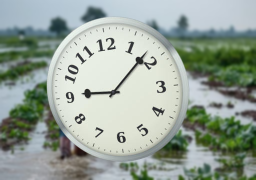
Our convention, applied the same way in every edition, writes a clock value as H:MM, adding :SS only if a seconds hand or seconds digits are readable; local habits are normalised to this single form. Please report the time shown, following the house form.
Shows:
9:08
